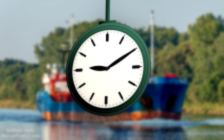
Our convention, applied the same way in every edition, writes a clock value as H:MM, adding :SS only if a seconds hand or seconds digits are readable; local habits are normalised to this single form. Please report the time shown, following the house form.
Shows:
9:10
